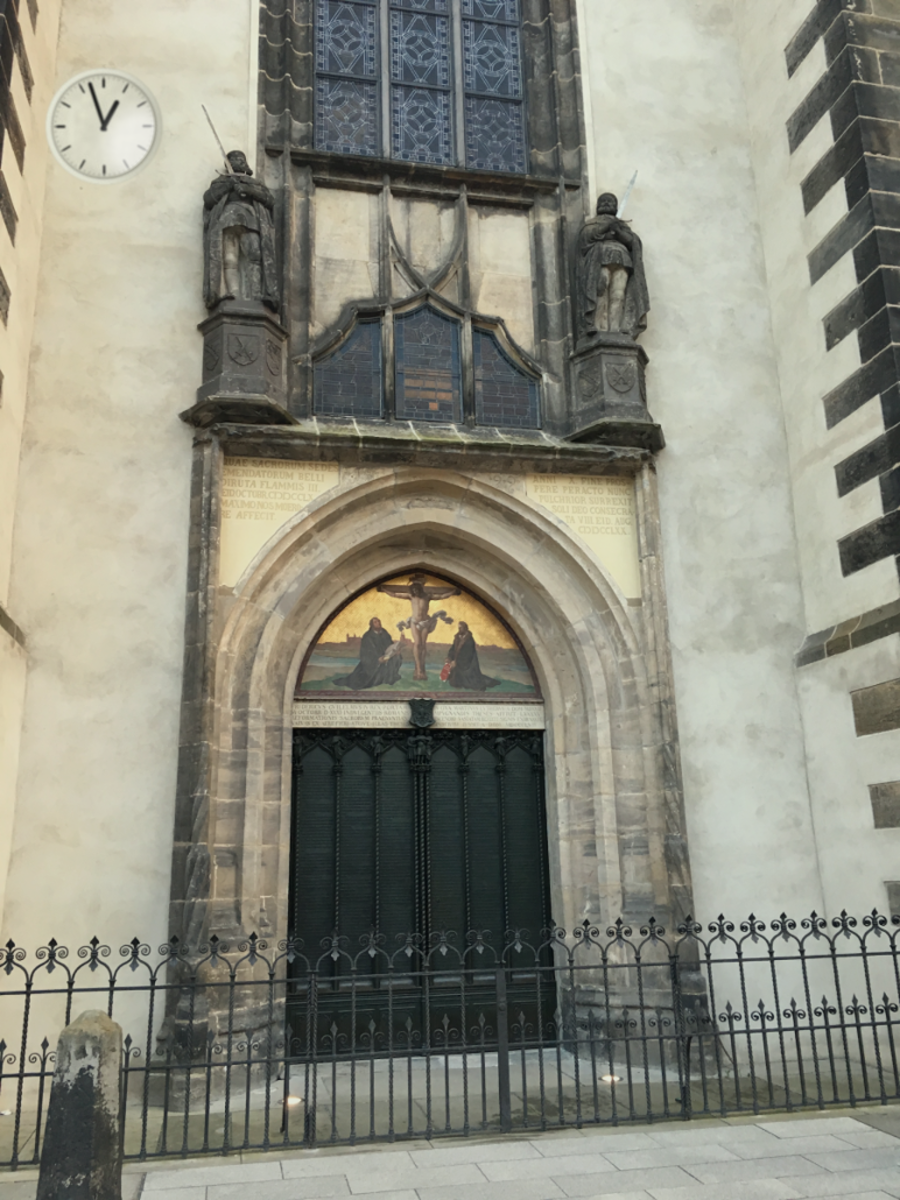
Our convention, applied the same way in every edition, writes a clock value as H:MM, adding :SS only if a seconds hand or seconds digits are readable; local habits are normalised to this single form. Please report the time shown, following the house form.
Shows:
12:57
